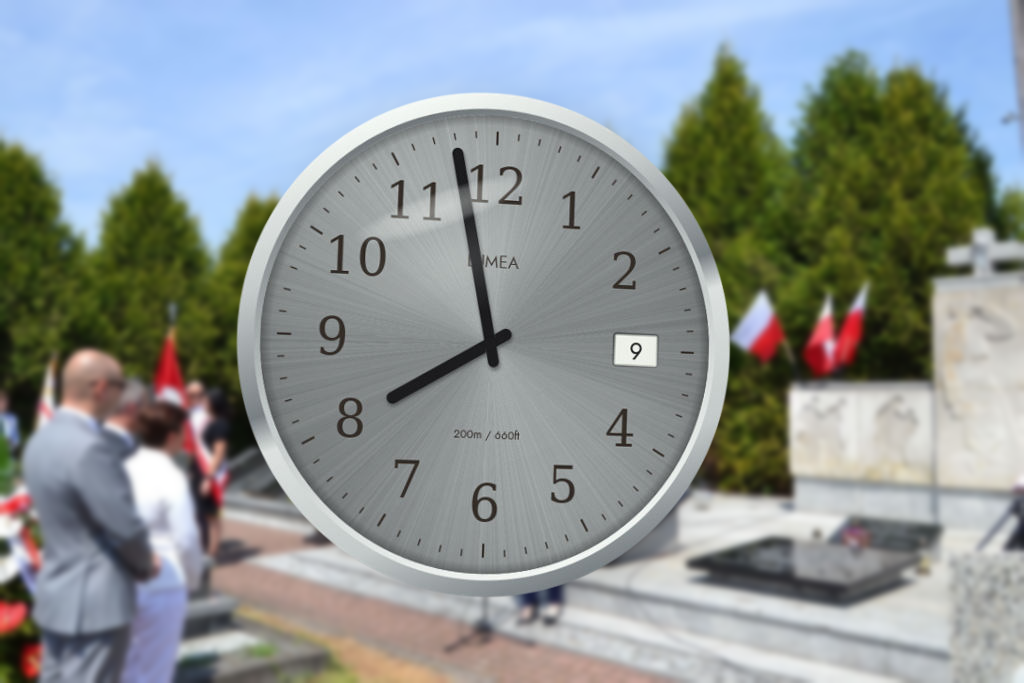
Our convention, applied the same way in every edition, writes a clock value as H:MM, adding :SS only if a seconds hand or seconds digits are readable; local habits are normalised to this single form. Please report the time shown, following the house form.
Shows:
7:58
